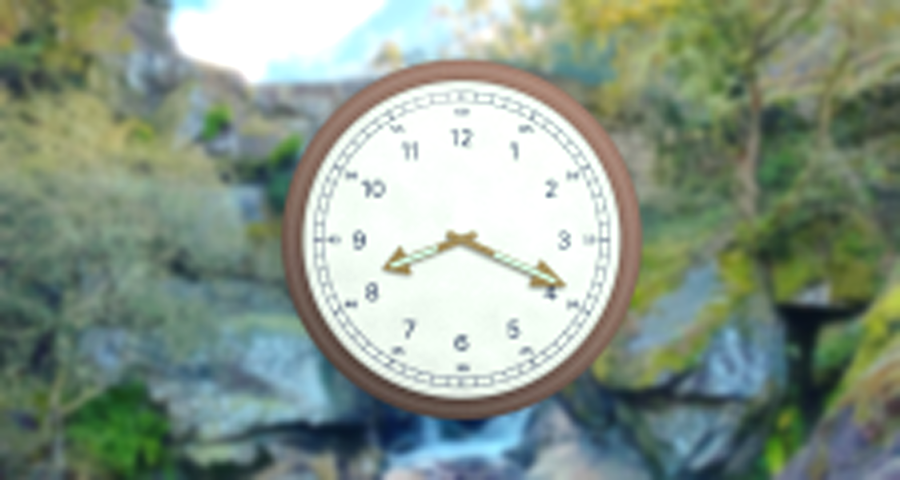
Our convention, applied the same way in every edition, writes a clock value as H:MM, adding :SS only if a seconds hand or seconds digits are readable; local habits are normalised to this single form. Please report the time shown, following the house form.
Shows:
8:19
